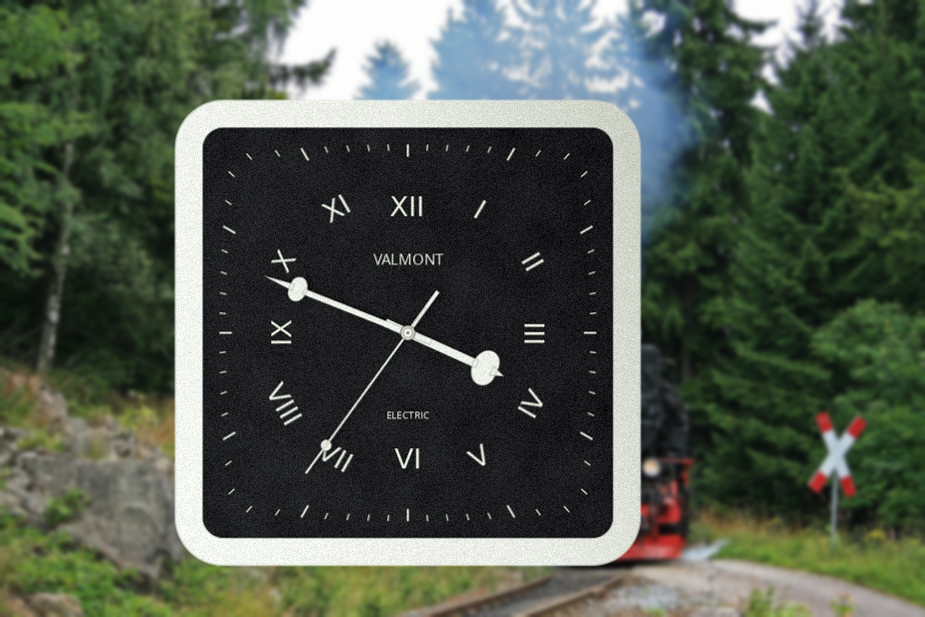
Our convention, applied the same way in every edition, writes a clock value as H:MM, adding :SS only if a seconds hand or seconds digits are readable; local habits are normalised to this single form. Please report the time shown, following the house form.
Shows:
3:48:36
